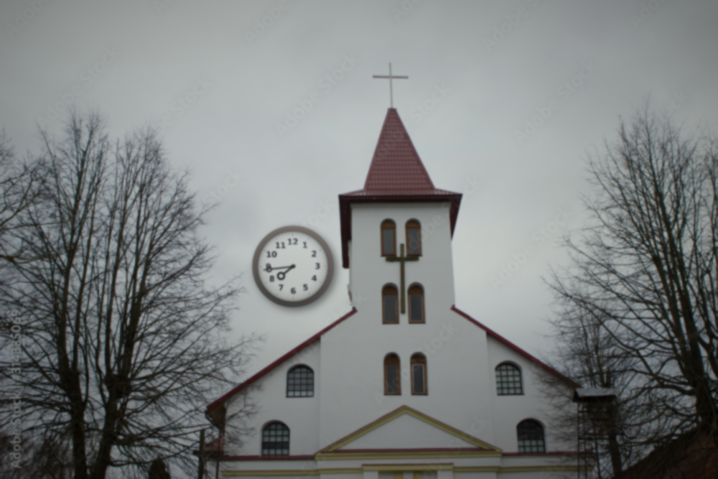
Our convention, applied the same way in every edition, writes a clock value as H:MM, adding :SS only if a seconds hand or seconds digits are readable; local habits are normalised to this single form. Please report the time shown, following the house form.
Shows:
7:44
